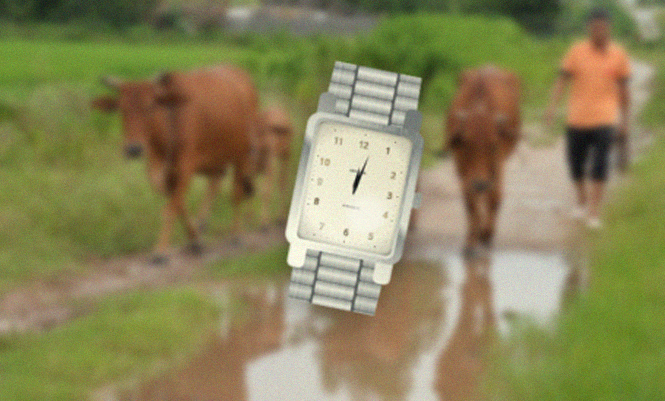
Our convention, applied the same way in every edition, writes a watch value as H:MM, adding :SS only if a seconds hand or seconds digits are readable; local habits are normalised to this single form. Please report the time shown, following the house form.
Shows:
12:02
